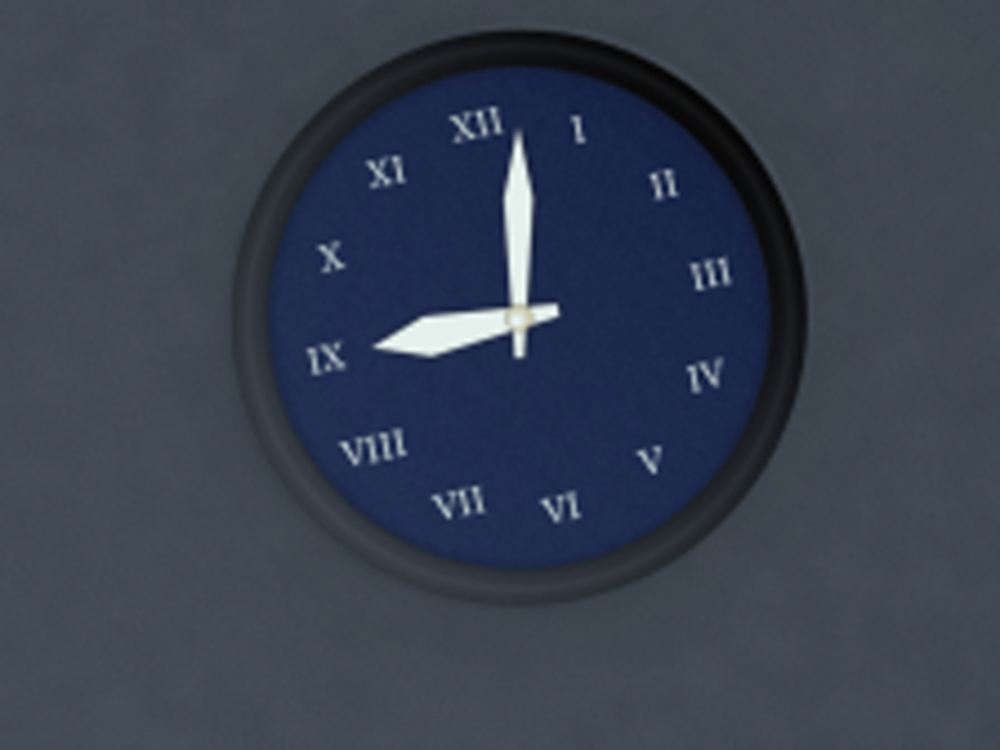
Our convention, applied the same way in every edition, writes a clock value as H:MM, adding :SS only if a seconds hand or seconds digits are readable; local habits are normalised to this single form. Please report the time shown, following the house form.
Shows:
9:02
